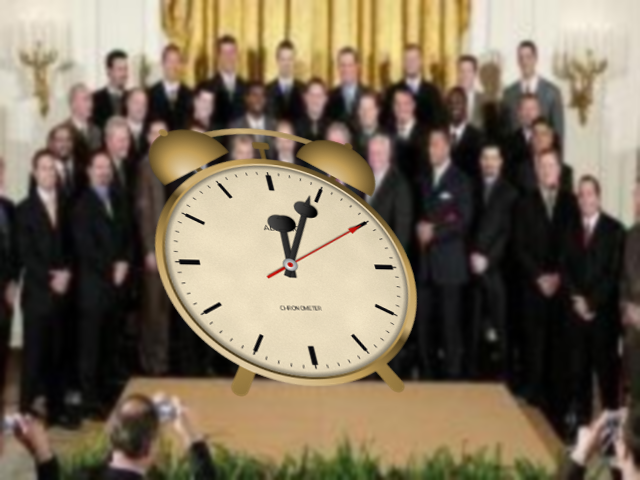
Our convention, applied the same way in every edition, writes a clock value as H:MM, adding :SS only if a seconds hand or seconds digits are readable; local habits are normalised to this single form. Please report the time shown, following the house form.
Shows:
12:04:10
